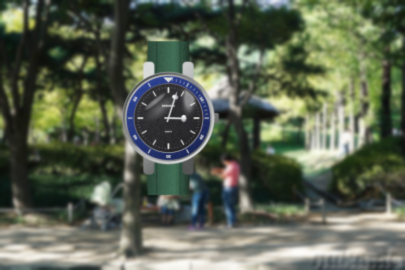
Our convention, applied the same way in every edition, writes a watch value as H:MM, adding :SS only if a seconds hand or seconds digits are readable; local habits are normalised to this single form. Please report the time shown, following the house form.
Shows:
3:03
